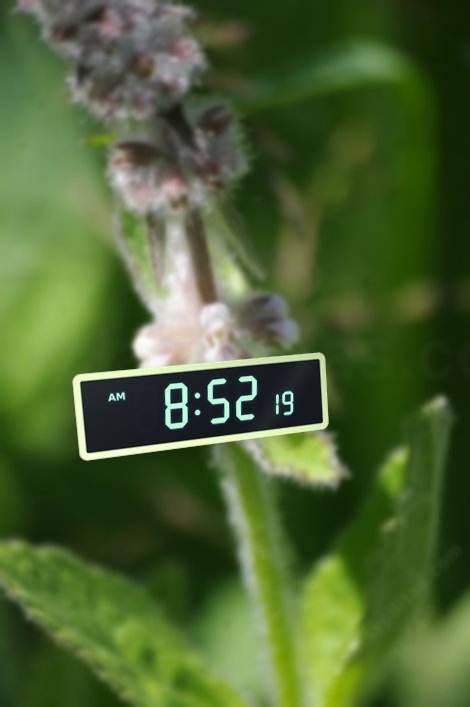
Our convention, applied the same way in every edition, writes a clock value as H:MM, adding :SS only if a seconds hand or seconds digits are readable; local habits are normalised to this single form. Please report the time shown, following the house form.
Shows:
8:52:19
